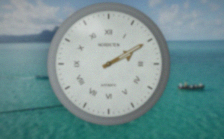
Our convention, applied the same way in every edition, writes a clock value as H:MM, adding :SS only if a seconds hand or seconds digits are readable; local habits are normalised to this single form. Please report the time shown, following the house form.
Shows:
2:10
